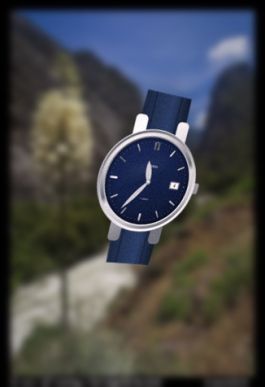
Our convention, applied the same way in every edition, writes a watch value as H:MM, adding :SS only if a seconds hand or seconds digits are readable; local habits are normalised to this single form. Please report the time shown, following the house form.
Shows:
11:36
